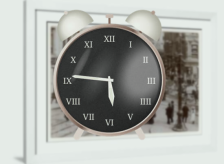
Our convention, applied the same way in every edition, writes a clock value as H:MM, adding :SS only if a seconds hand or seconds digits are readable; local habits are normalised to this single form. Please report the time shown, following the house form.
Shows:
5:46
